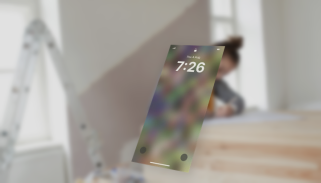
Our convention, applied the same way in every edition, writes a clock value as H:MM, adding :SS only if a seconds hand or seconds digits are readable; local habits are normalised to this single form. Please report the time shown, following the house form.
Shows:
7:26
